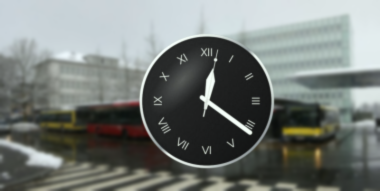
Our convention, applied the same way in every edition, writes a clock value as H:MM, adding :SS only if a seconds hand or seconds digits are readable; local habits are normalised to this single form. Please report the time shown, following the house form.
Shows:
12:21:02
